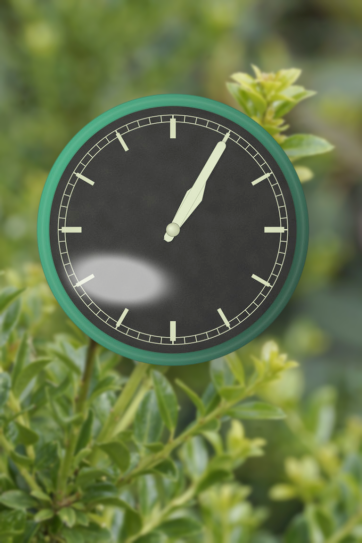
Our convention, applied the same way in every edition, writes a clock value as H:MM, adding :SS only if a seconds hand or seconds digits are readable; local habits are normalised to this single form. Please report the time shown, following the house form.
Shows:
1:05
